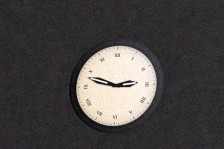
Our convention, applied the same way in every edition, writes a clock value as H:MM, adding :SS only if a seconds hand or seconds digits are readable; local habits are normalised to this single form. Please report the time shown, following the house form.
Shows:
2:48
